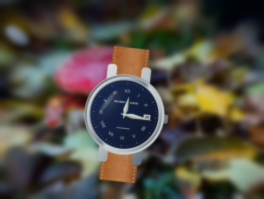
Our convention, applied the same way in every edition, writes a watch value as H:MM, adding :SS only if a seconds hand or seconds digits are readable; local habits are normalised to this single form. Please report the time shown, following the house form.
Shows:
12:16
